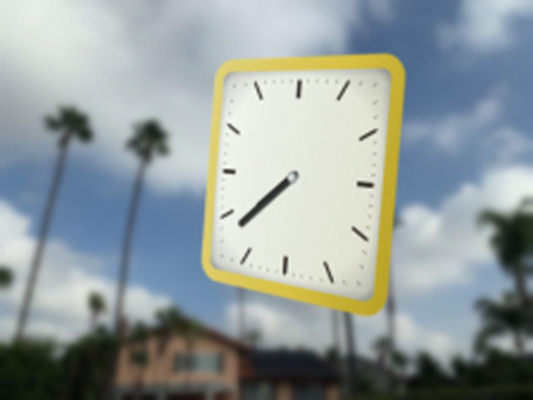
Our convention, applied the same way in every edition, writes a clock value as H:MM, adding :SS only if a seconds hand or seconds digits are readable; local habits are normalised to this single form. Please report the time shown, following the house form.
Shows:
7:38
